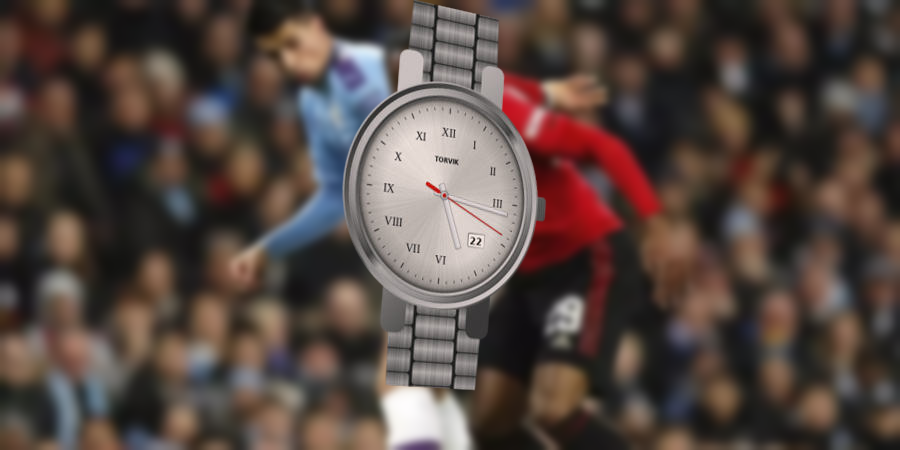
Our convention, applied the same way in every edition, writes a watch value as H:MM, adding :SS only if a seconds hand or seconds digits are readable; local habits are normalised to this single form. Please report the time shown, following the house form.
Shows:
5:16:19
